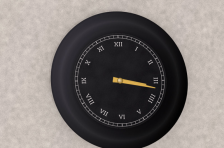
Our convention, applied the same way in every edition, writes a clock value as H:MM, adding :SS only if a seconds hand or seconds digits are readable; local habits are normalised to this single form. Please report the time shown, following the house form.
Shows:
3:17
